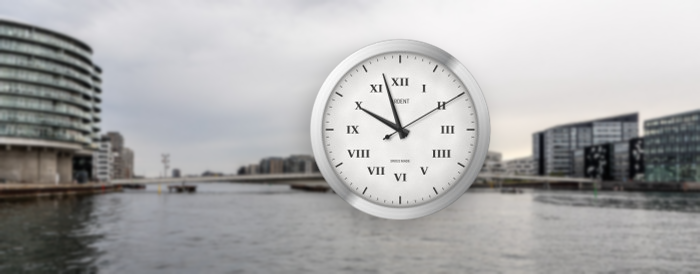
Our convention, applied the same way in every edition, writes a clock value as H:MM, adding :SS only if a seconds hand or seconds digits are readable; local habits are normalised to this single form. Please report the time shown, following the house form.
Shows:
9:57:10
